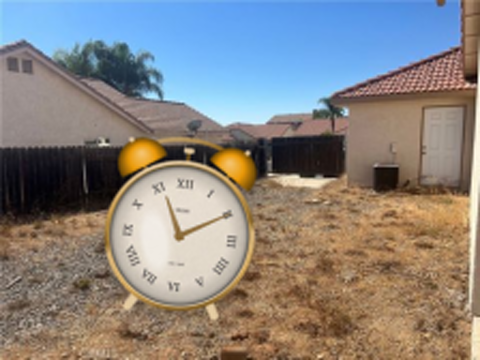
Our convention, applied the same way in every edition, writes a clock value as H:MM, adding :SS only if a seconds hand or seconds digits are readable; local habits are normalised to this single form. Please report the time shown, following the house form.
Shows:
11:10
